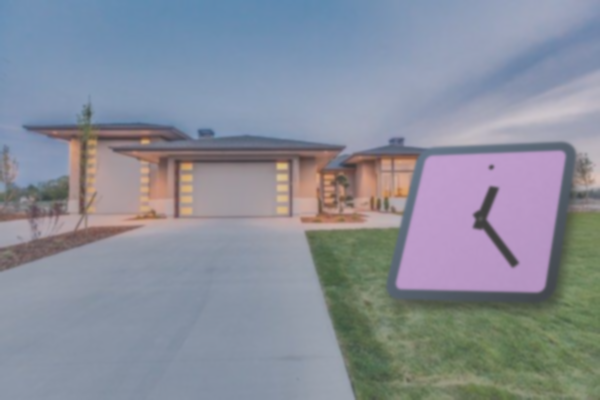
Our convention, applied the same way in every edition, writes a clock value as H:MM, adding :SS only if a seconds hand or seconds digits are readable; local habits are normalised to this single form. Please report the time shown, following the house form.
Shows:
12:23
